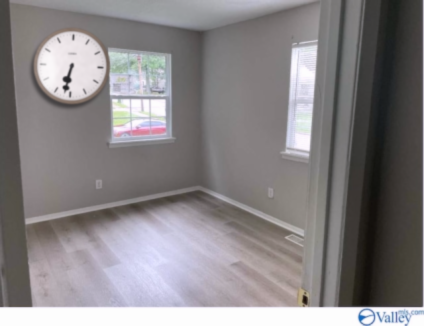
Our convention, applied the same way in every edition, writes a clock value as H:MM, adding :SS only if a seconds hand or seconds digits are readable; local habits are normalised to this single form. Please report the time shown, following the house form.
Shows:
6:32
